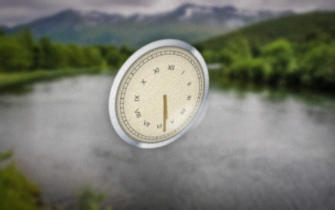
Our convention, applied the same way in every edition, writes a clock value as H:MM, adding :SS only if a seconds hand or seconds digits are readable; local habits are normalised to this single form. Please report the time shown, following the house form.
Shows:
5:28
